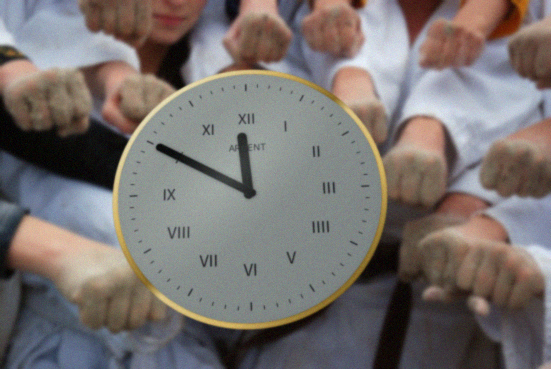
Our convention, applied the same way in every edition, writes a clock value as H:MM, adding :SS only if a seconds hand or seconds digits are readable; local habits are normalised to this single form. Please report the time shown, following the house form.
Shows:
11:50
